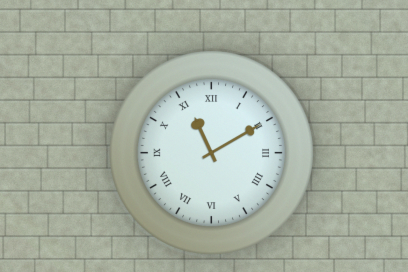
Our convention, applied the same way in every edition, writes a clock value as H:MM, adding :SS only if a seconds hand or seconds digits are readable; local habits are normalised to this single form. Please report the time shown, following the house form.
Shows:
11:10
